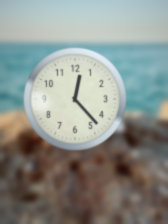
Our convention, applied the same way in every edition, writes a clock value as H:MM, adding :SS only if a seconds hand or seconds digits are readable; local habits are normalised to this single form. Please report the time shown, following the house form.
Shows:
12:23
